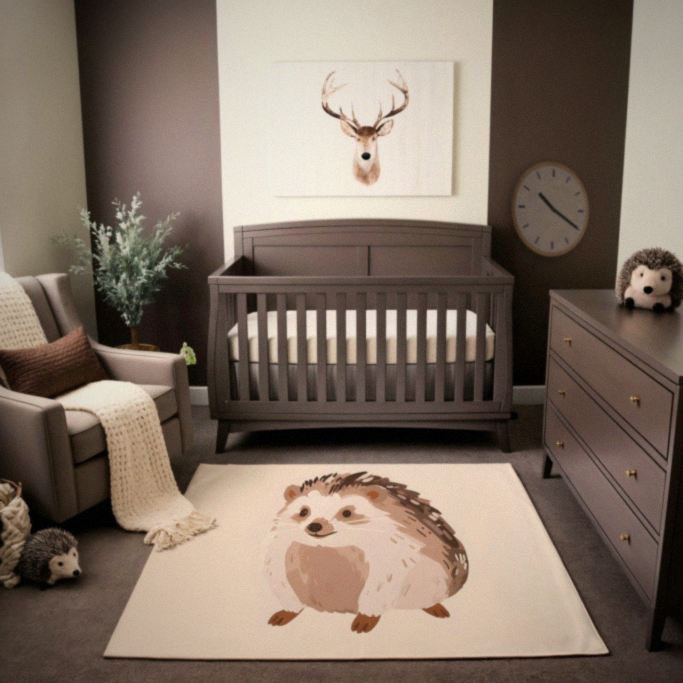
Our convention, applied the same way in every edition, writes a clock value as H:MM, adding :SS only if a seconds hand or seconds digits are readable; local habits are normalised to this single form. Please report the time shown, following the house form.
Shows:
10:20
